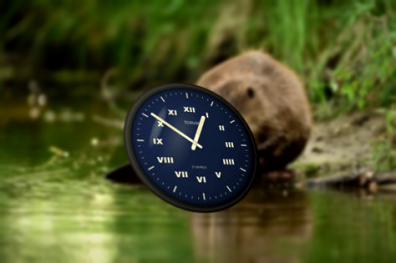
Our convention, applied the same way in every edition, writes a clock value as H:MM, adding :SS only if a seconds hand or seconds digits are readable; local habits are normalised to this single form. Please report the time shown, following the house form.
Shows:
12:51
